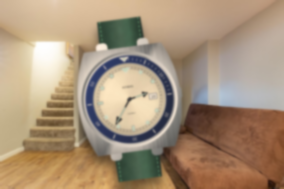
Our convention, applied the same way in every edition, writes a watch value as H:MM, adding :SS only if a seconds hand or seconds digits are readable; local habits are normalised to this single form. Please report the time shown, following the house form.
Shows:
2:36
